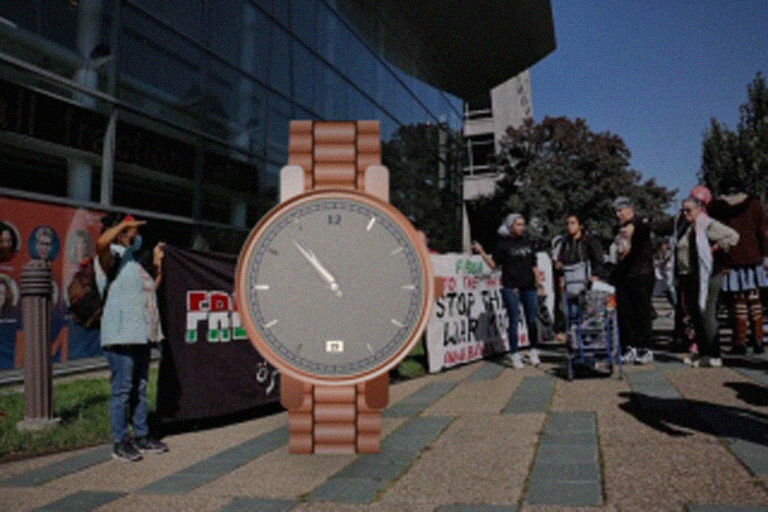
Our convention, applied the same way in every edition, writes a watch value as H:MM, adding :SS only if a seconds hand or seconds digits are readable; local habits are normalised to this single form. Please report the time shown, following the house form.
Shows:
10:53
